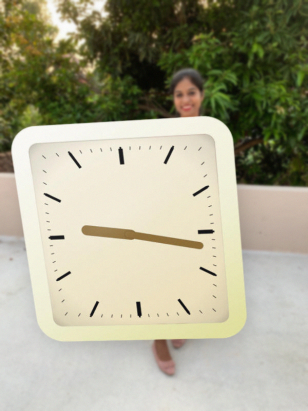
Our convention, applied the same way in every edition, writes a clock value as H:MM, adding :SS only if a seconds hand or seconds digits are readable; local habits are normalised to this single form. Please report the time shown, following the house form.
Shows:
9:17
